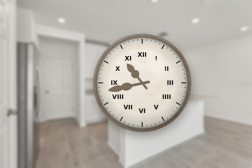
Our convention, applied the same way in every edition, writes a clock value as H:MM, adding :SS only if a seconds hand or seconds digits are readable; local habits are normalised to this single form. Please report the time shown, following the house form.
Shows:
10:43
